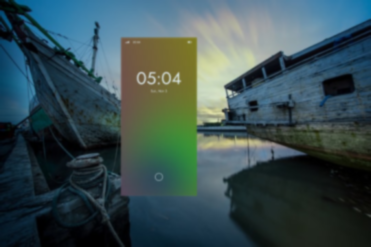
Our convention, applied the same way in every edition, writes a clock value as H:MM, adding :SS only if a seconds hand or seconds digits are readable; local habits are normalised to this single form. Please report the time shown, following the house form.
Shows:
5:04
